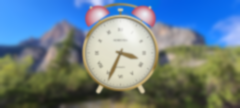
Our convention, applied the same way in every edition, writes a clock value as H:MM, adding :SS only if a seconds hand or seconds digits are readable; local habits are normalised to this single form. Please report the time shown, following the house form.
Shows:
3:34
